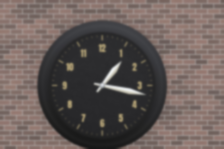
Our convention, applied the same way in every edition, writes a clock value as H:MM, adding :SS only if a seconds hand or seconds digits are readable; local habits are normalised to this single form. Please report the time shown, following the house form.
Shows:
1:17
